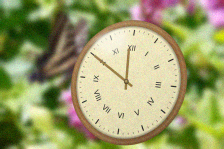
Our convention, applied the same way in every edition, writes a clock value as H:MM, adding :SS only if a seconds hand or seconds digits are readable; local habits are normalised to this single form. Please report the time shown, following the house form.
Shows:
11:50
